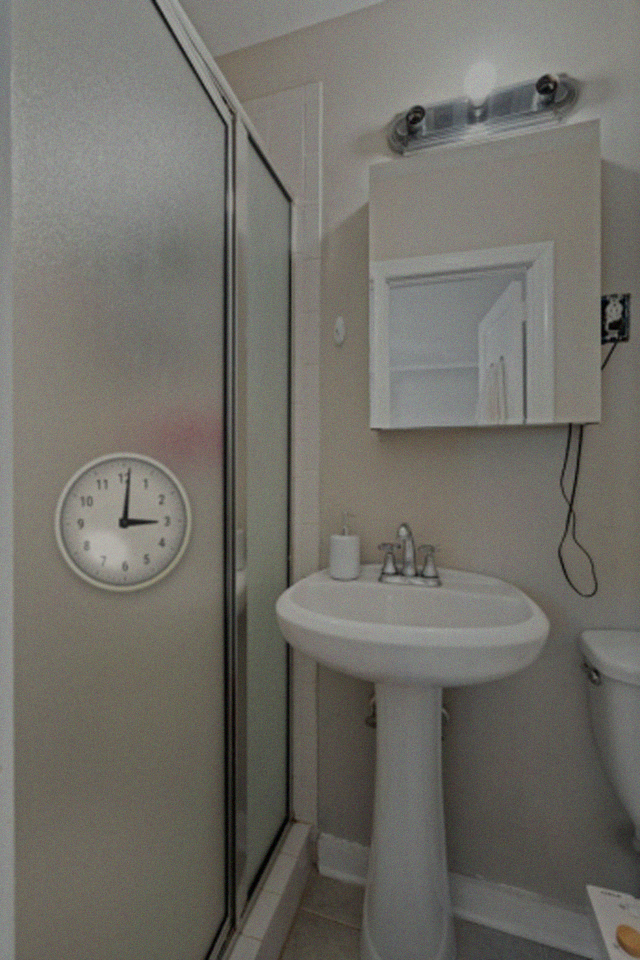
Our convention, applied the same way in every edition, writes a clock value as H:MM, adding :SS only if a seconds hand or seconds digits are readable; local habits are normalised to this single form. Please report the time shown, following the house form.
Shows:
3:01
